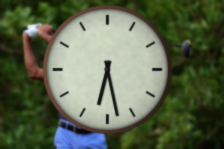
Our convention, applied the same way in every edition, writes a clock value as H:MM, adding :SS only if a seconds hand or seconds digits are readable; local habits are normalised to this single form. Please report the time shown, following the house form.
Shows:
6:28
